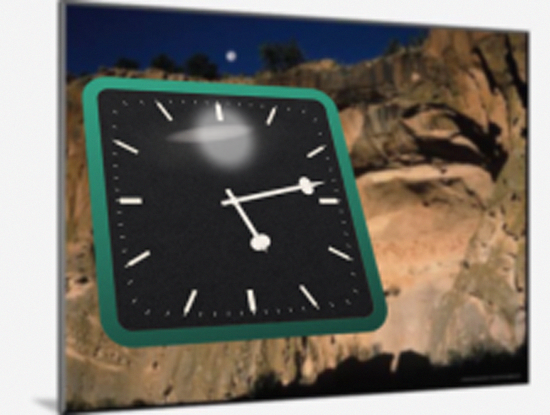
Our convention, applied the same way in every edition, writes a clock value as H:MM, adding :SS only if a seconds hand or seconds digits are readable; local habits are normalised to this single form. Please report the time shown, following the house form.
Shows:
5:13
